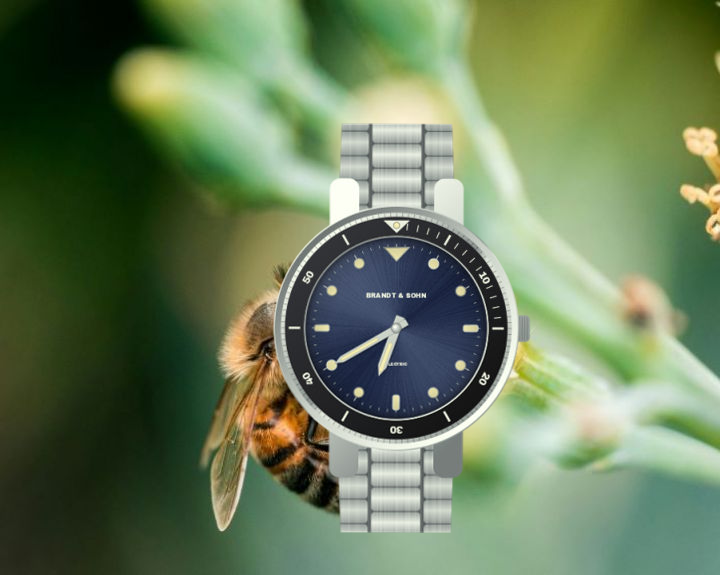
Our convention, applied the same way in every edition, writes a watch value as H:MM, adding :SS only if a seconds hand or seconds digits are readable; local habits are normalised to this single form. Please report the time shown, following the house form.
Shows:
6:40
